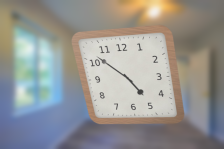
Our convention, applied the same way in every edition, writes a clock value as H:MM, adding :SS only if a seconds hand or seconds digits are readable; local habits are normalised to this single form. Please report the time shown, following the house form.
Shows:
4:52
